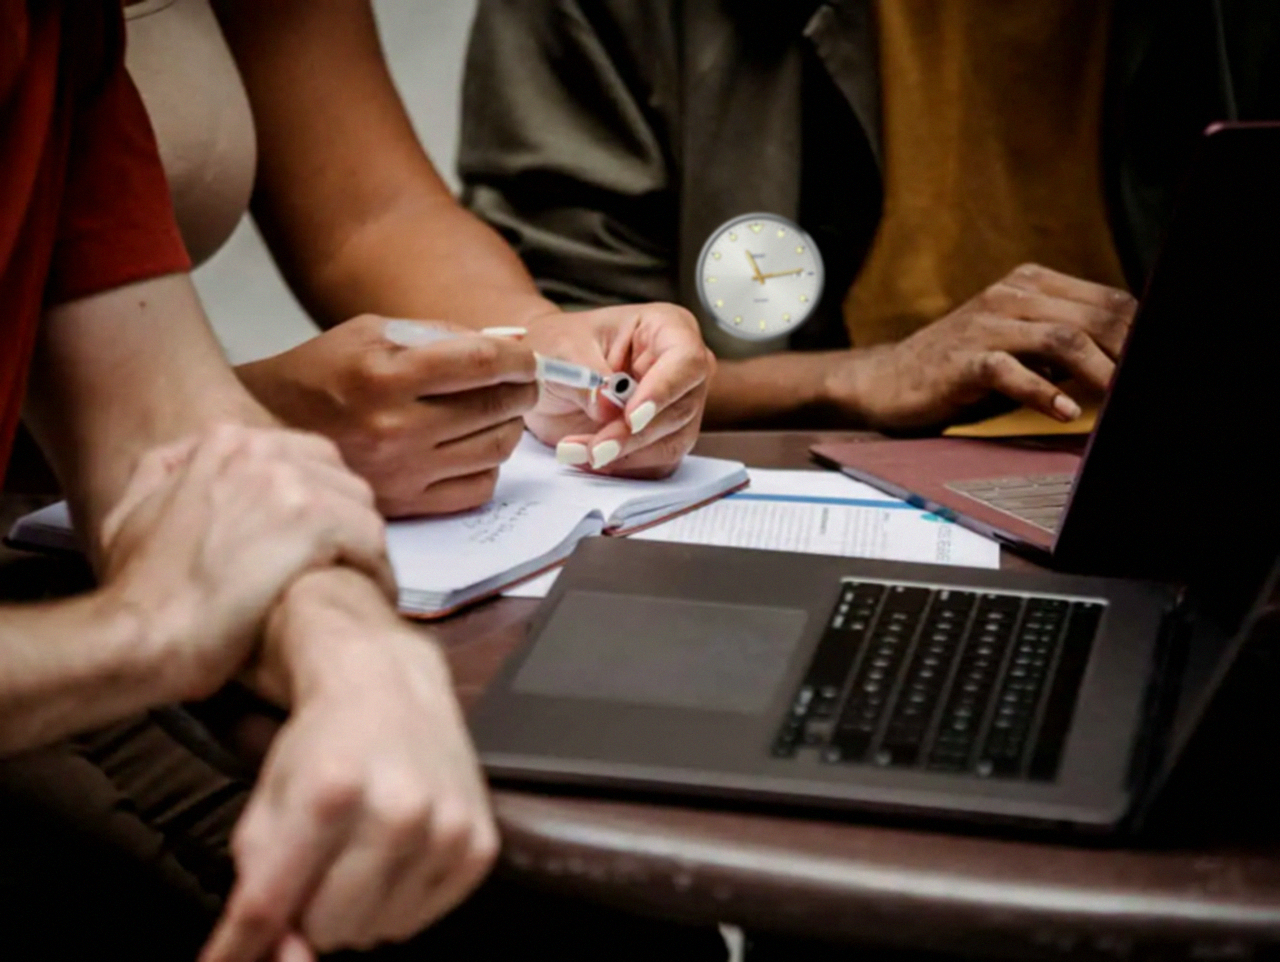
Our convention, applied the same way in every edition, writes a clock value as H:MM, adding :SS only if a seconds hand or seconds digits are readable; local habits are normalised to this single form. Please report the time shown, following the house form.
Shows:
11:14
